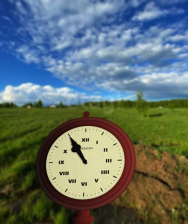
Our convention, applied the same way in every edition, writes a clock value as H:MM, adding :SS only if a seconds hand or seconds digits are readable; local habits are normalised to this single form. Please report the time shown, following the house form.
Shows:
10:55
